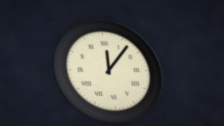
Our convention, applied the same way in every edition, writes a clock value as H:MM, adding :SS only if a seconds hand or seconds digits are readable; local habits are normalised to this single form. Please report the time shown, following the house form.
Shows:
12:07
